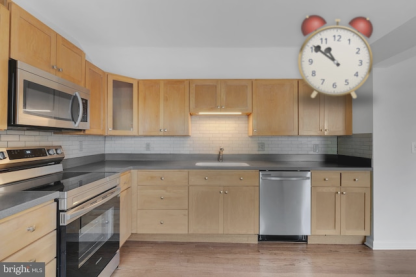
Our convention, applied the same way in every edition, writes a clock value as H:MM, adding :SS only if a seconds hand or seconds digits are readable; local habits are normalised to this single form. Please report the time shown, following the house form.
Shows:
10:51
